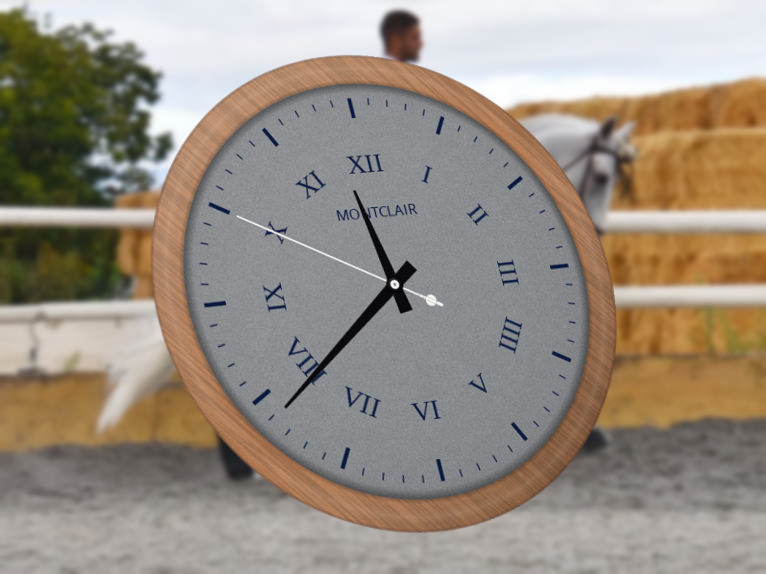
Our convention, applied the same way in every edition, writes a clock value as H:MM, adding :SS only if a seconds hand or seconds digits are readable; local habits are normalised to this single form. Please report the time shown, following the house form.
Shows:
11:38:50
